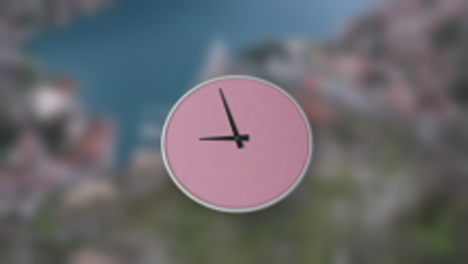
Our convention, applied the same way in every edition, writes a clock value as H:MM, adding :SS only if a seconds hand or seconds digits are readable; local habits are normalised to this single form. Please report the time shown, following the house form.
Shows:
8:57
